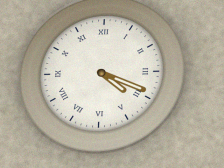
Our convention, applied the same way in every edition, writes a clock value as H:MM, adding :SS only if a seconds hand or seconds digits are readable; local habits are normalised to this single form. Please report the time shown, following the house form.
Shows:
4:19
